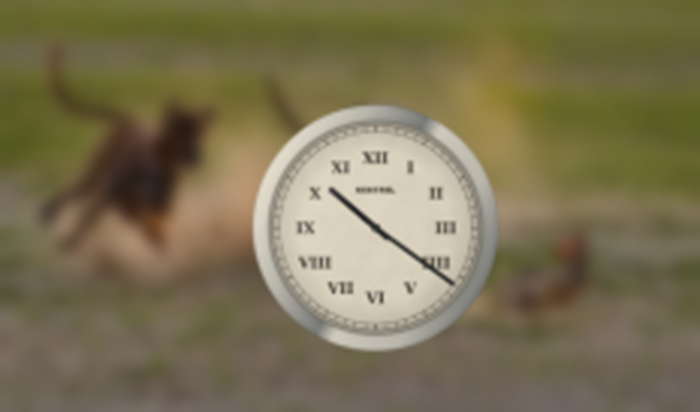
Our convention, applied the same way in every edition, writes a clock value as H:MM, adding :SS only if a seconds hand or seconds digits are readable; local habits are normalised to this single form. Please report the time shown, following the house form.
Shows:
10:21
